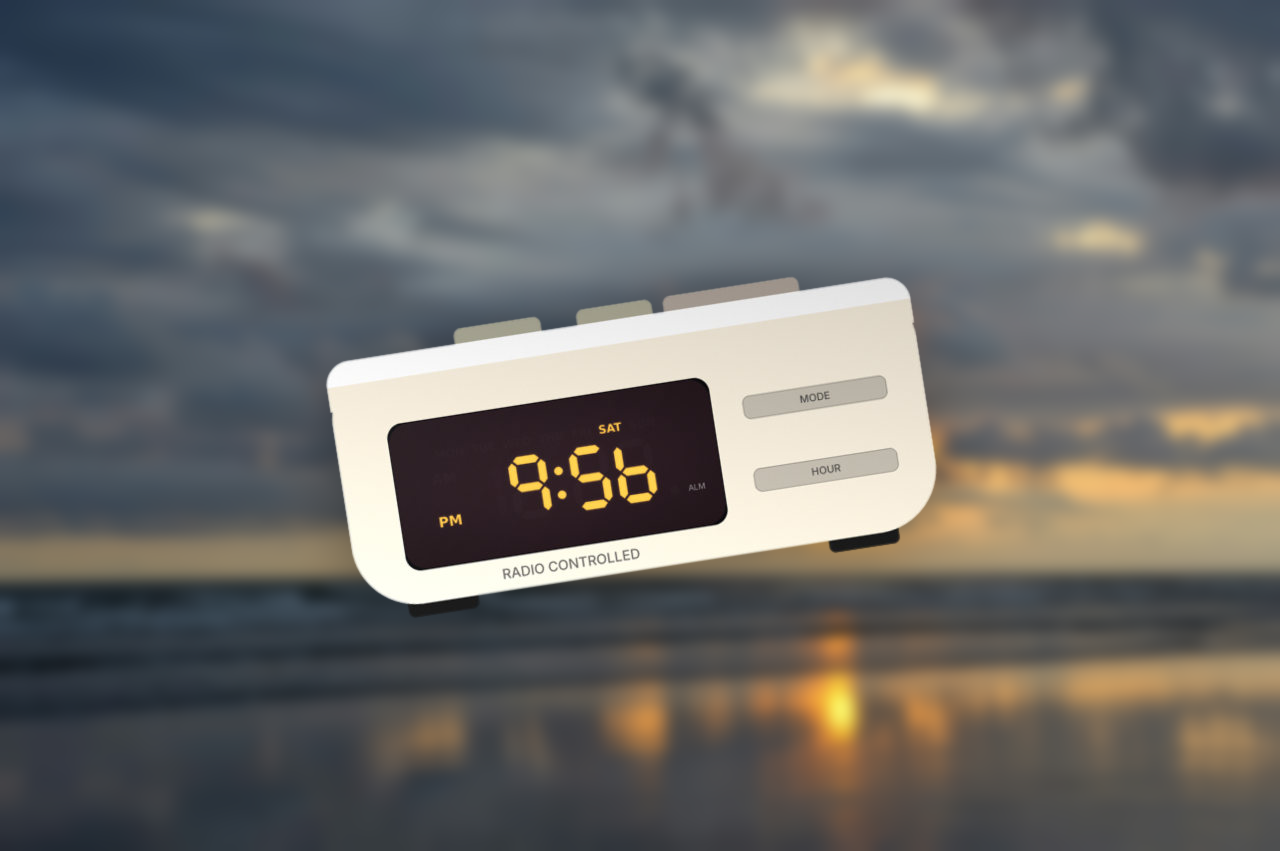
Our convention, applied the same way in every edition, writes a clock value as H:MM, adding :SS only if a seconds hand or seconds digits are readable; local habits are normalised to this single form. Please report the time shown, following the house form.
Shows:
9:56
